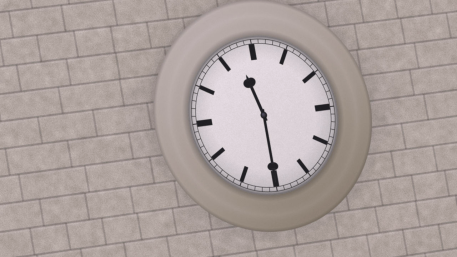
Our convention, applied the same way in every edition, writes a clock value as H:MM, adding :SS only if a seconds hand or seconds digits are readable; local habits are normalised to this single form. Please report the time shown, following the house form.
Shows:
11:30
